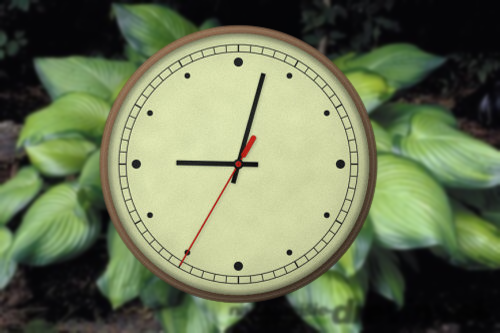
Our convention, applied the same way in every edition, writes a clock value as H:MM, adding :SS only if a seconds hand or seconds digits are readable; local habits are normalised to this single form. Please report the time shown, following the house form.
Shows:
9:02:35
